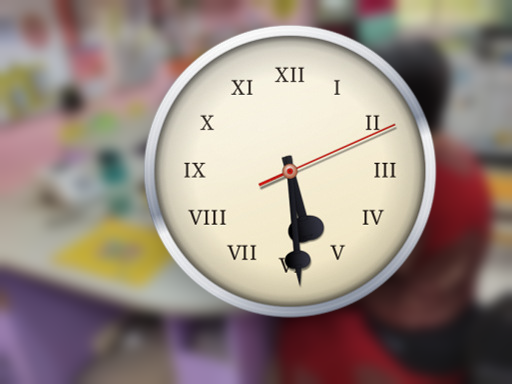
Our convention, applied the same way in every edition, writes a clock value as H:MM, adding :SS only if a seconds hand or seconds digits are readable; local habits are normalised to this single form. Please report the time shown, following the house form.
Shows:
5:29:11
